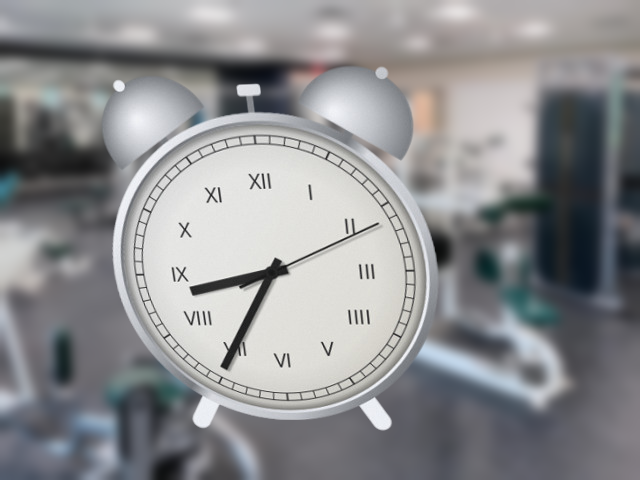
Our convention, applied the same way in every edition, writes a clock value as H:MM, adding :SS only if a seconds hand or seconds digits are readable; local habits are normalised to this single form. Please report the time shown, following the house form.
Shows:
8:35:11
